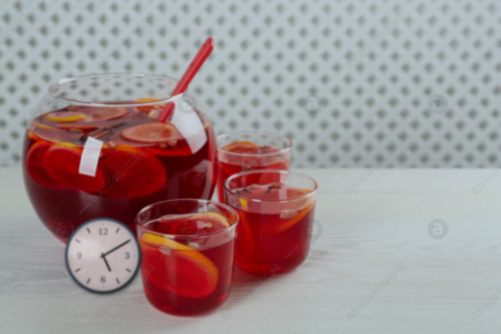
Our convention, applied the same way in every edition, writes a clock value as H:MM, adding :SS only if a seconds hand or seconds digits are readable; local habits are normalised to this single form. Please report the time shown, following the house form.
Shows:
5:10
